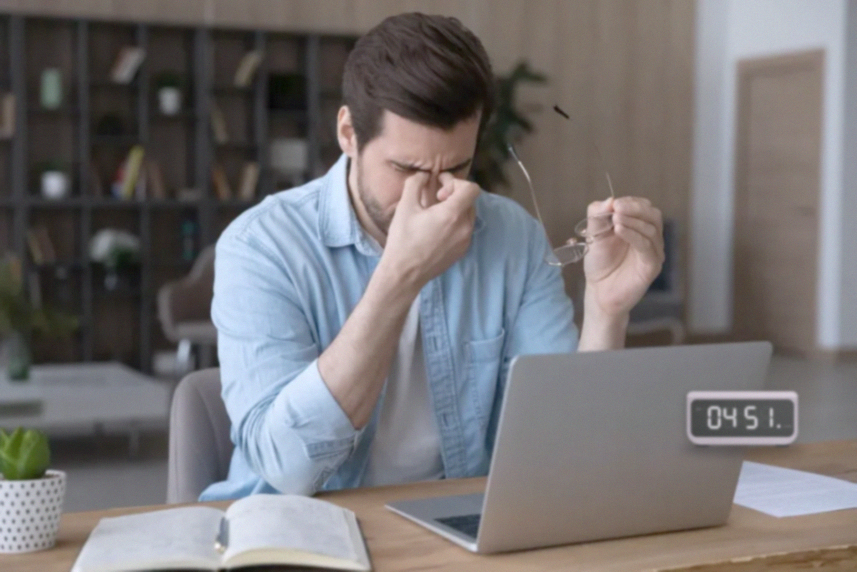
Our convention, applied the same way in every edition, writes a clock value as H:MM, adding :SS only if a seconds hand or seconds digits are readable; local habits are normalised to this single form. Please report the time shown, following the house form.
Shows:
4:51
